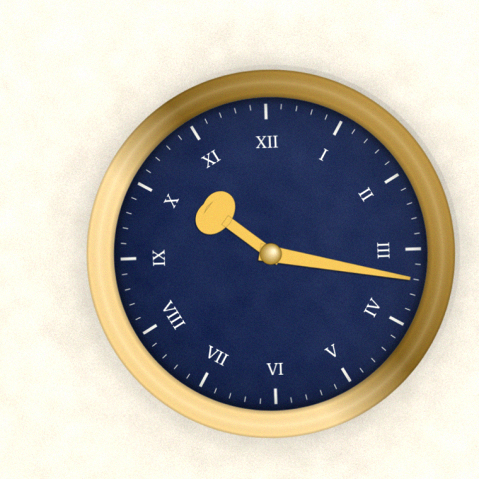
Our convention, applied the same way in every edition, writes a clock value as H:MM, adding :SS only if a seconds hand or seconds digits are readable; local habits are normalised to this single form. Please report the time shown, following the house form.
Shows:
10:17
